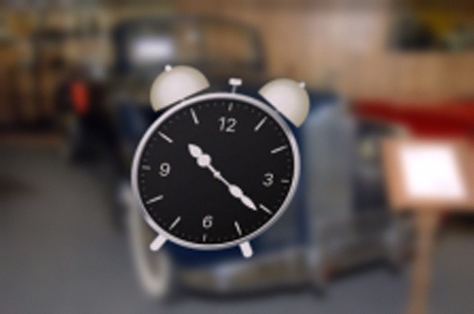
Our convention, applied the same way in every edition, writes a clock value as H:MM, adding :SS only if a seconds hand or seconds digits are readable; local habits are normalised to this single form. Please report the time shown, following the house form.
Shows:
10:21
